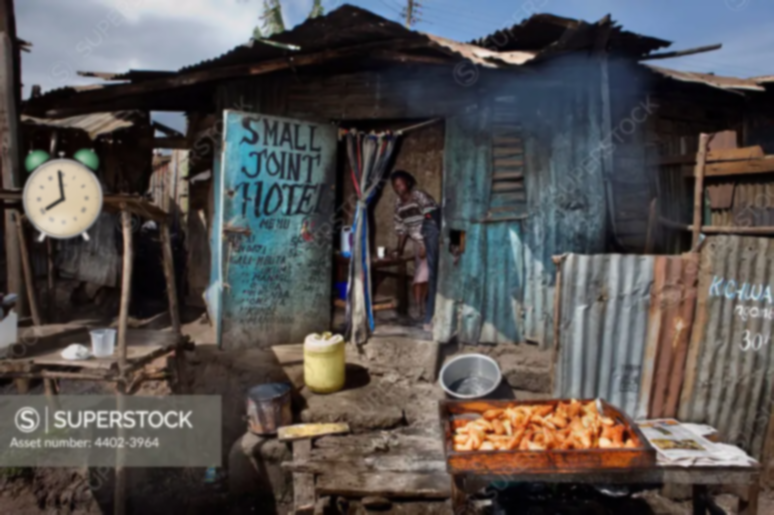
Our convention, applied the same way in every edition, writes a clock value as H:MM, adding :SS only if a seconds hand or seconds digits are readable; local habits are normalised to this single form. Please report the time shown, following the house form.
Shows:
7:59
